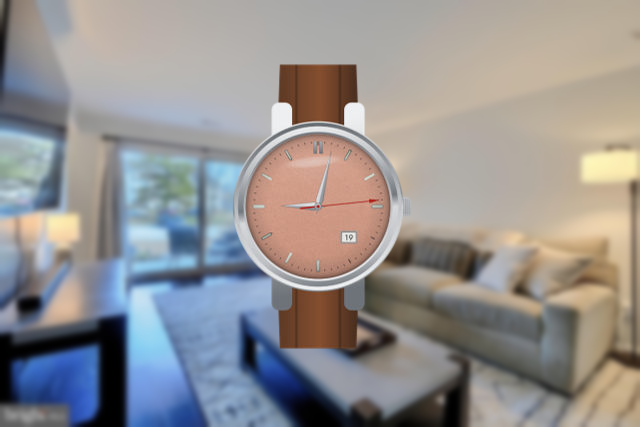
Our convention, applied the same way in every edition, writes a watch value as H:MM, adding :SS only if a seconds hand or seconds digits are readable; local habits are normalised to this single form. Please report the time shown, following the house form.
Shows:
9:02:14
